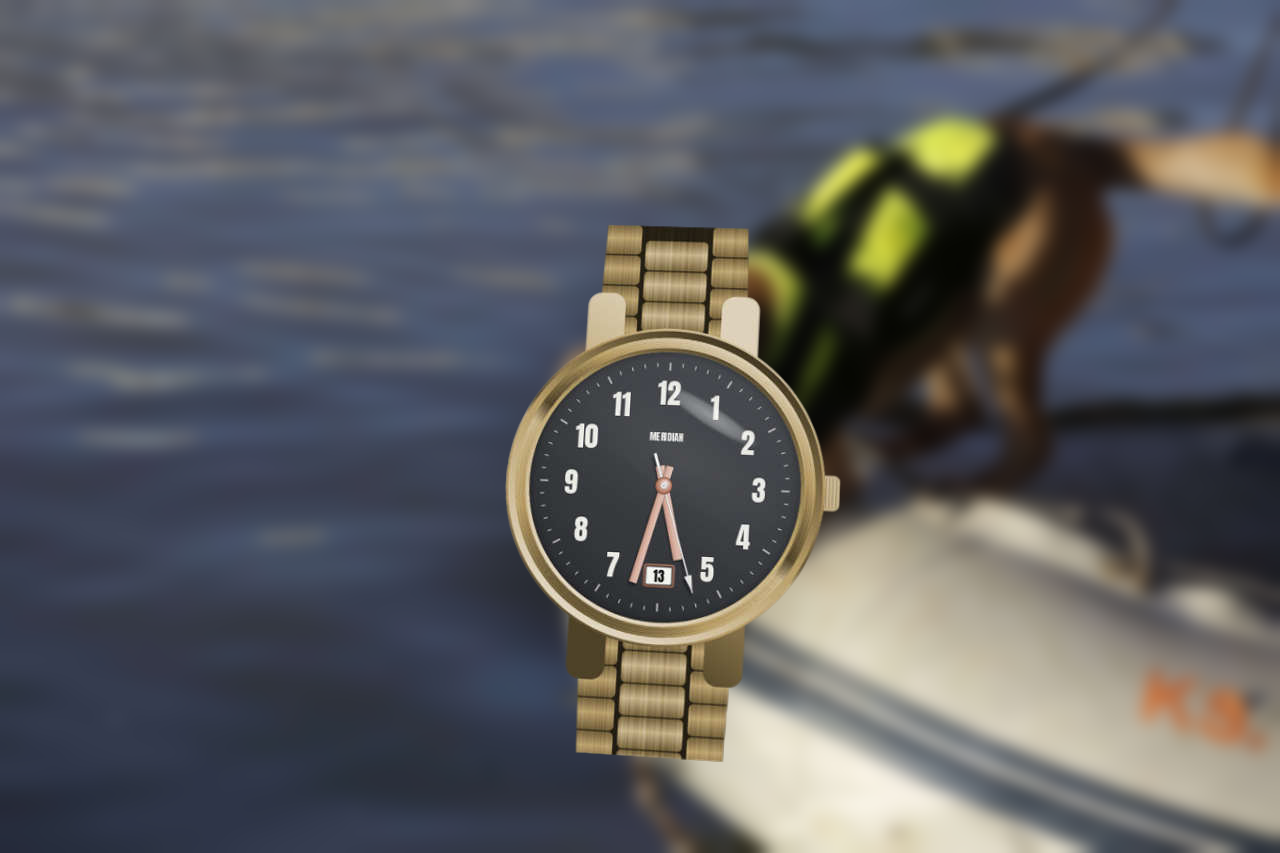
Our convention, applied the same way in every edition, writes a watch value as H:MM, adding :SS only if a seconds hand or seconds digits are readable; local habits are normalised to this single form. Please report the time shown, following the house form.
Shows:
5:32:27
